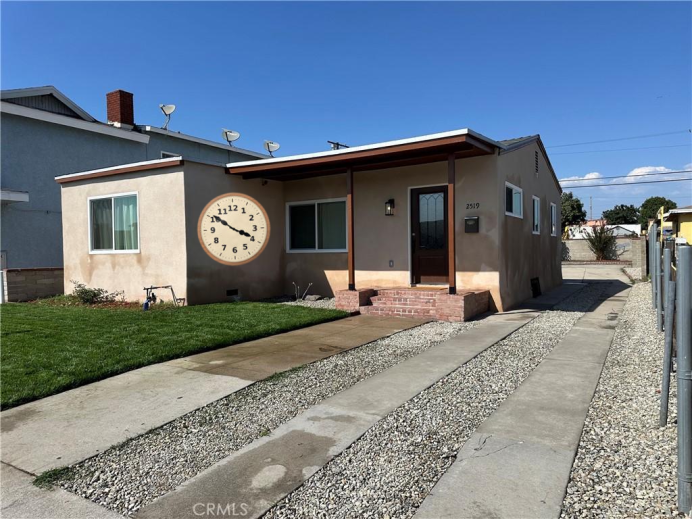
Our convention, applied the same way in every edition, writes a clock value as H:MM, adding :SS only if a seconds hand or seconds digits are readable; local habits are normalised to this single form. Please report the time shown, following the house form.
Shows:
3:51
